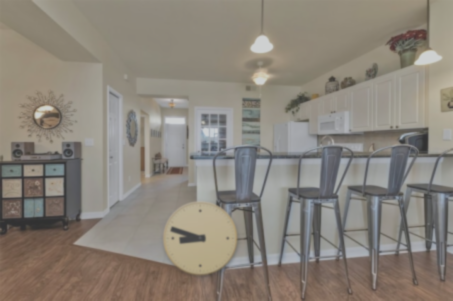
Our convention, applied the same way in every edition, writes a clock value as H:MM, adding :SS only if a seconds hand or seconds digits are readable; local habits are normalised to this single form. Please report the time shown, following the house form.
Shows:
8:48
